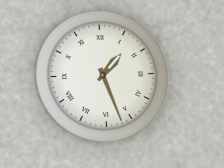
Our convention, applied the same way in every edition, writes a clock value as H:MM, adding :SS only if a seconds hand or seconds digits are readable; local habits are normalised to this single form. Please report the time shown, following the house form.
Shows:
1:27
